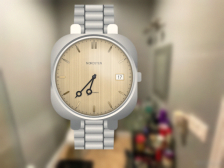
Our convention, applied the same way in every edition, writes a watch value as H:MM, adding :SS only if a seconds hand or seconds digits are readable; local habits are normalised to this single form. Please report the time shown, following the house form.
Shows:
6:37
